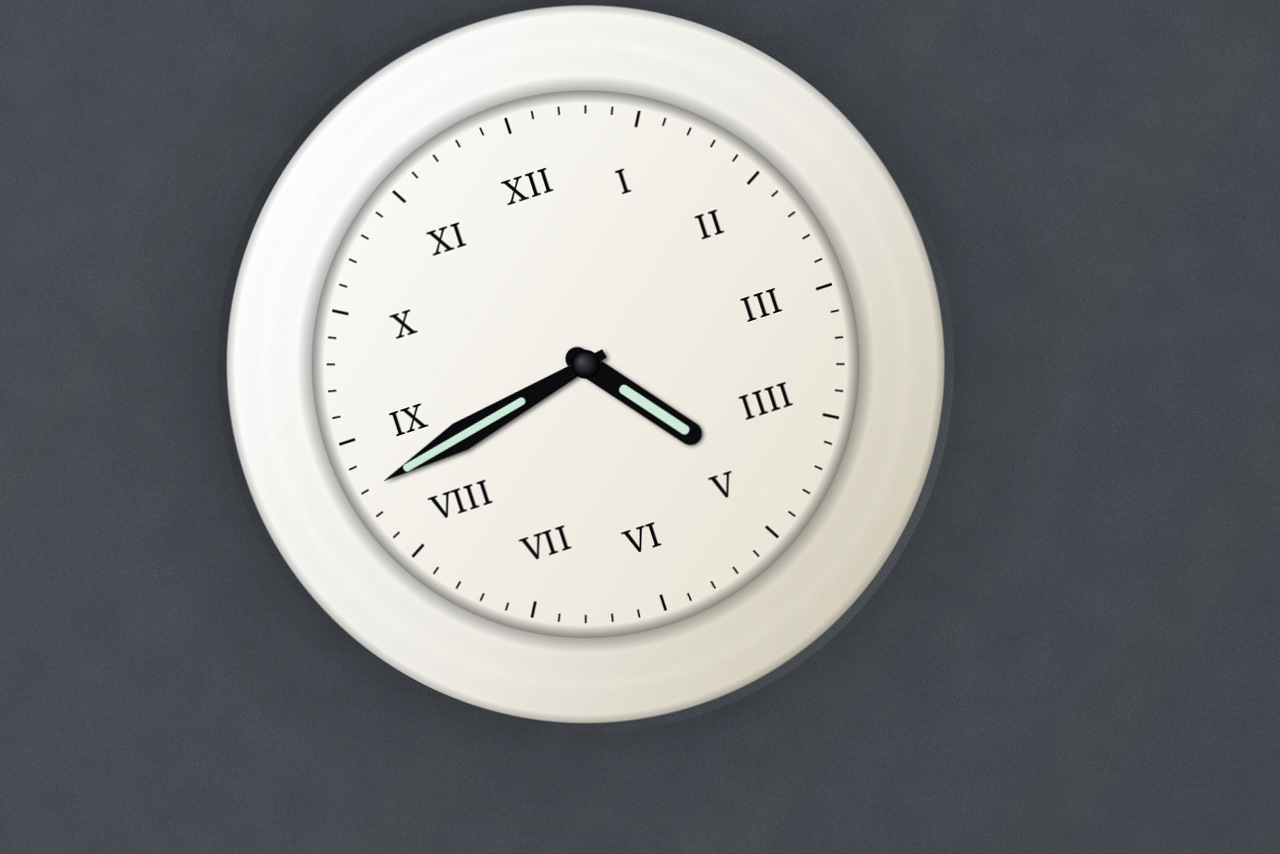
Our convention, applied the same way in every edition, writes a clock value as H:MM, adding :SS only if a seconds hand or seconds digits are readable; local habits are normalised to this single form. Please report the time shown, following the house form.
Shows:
4:43
